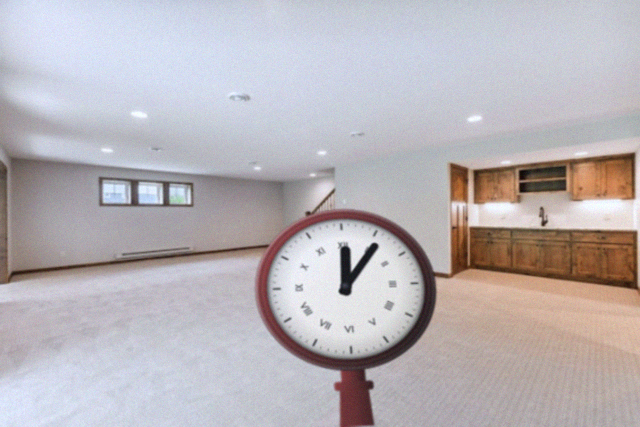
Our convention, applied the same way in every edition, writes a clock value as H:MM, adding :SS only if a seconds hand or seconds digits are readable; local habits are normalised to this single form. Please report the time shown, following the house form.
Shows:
12:06
